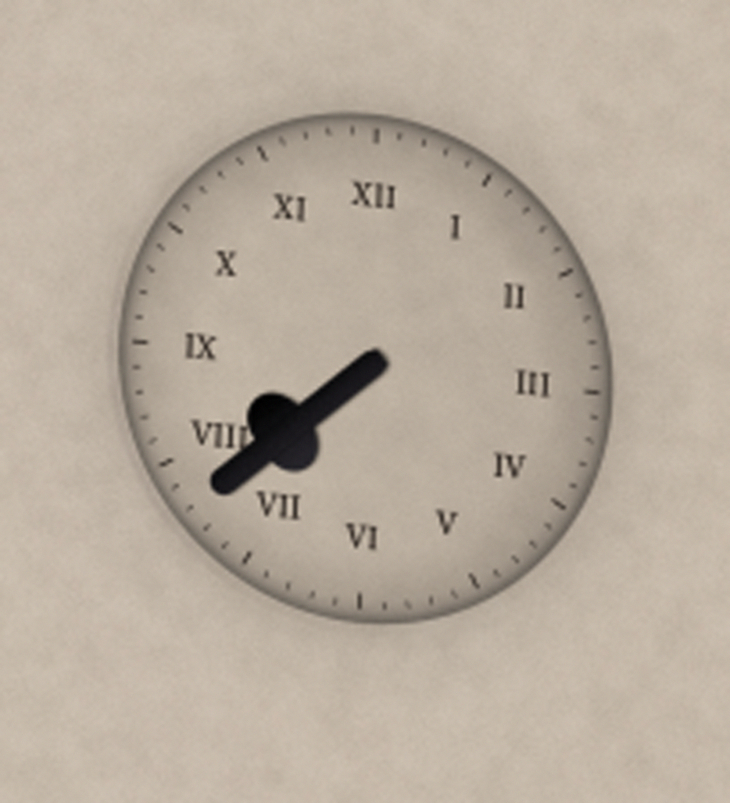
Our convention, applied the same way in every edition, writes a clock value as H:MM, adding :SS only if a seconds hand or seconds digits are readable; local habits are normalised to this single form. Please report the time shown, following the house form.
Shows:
7:38
